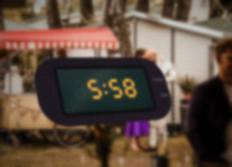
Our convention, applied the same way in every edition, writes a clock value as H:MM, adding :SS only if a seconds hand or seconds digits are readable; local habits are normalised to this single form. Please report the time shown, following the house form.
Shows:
5:58
